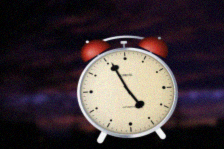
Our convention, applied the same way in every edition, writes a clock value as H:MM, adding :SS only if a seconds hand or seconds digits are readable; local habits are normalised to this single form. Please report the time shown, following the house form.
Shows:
4:56
